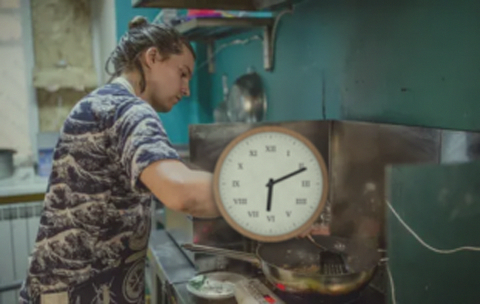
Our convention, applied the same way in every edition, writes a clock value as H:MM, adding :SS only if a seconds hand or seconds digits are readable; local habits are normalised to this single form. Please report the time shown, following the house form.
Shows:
6:11
